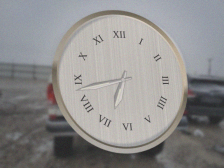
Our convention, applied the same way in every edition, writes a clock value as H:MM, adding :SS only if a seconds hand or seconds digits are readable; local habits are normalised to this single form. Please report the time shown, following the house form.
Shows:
6:43
